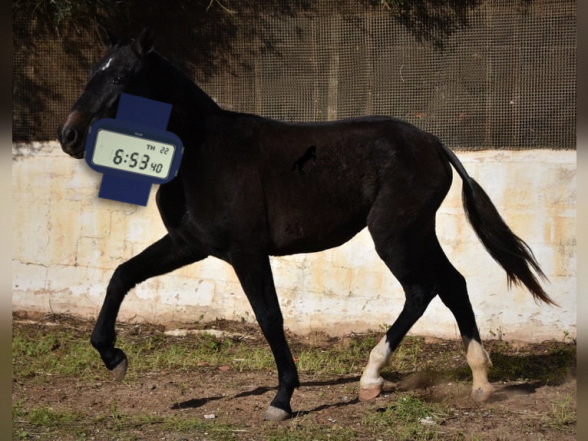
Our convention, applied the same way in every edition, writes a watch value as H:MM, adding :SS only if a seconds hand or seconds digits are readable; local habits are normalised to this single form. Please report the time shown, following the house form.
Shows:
6:53:40
